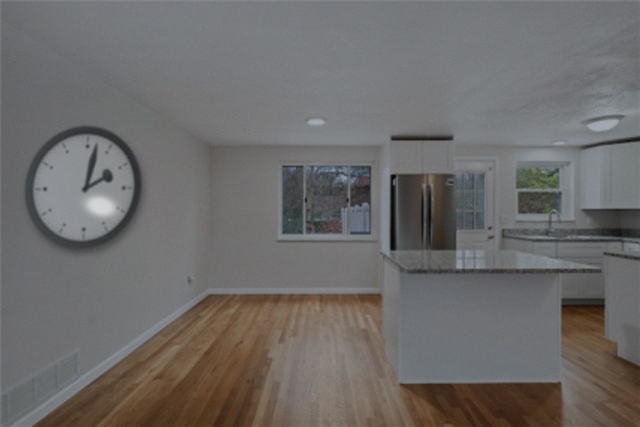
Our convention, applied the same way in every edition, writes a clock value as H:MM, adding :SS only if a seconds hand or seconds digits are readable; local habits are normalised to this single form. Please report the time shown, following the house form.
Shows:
2:02
